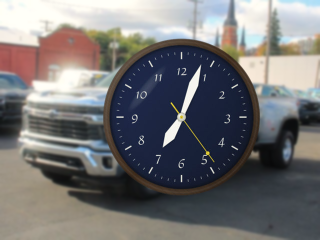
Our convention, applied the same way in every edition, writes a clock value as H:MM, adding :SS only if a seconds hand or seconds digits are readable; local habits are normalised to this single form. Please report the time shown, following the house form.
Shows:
7:03:24
